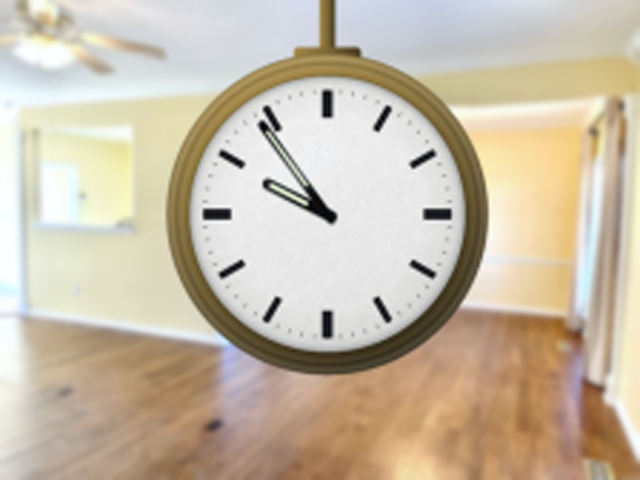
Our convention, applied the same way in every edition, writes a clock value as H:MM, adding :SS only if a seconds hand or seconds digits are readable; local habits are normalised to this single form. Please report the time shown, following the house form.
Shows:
9:54
